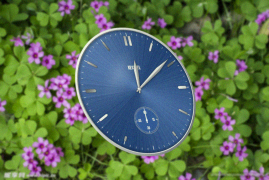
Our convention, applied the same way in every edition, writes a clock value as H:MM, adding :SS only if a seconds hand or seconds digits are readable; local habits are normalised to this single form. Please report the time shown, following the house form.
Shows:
12:09
